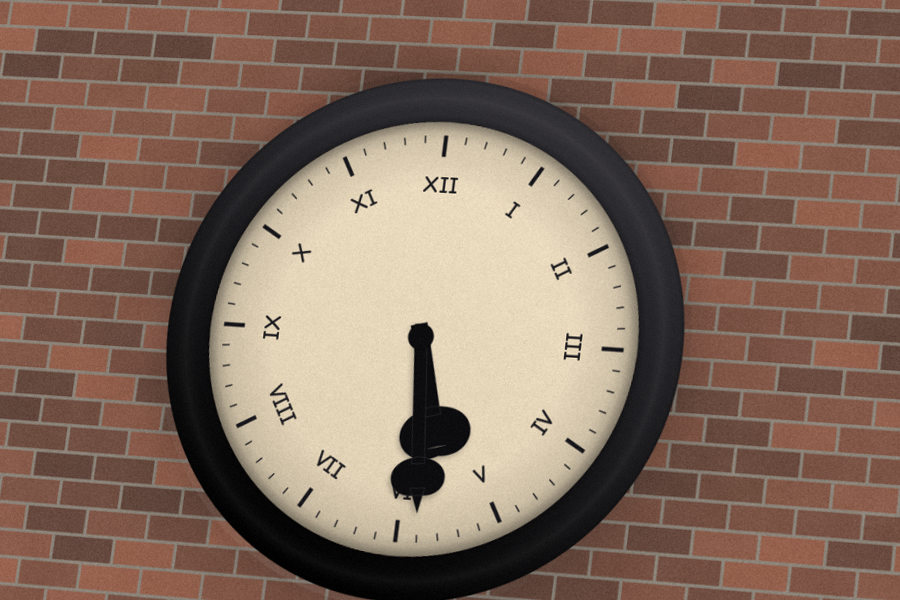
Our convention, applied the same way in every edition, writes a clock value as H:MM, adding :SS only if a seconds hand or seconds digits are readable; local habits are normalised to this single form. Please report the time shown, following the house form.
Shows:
5:29
